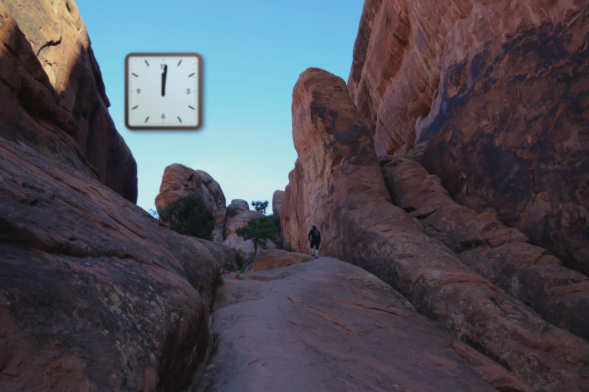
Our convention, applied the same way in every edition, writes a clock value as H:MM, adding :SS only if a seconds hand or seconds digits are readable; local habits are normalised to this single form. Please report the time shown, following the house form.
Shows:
12:01
